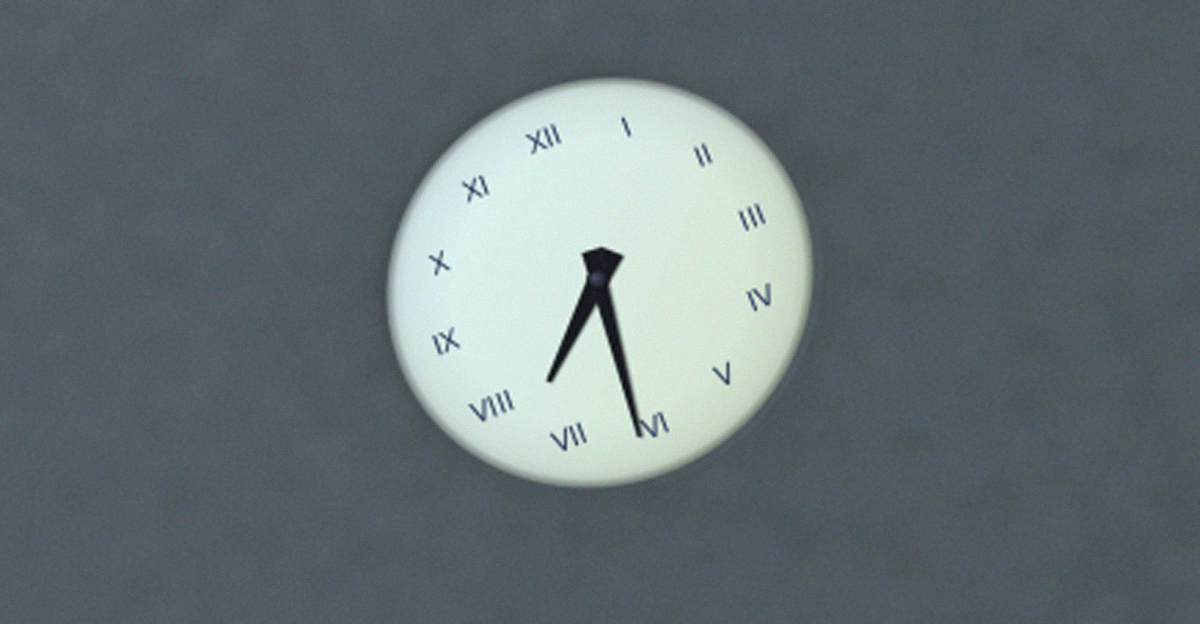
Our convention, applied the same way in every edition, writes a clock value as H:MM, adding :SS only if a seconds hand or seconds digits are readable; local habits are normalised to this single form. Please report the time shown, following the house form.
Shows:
7:31
